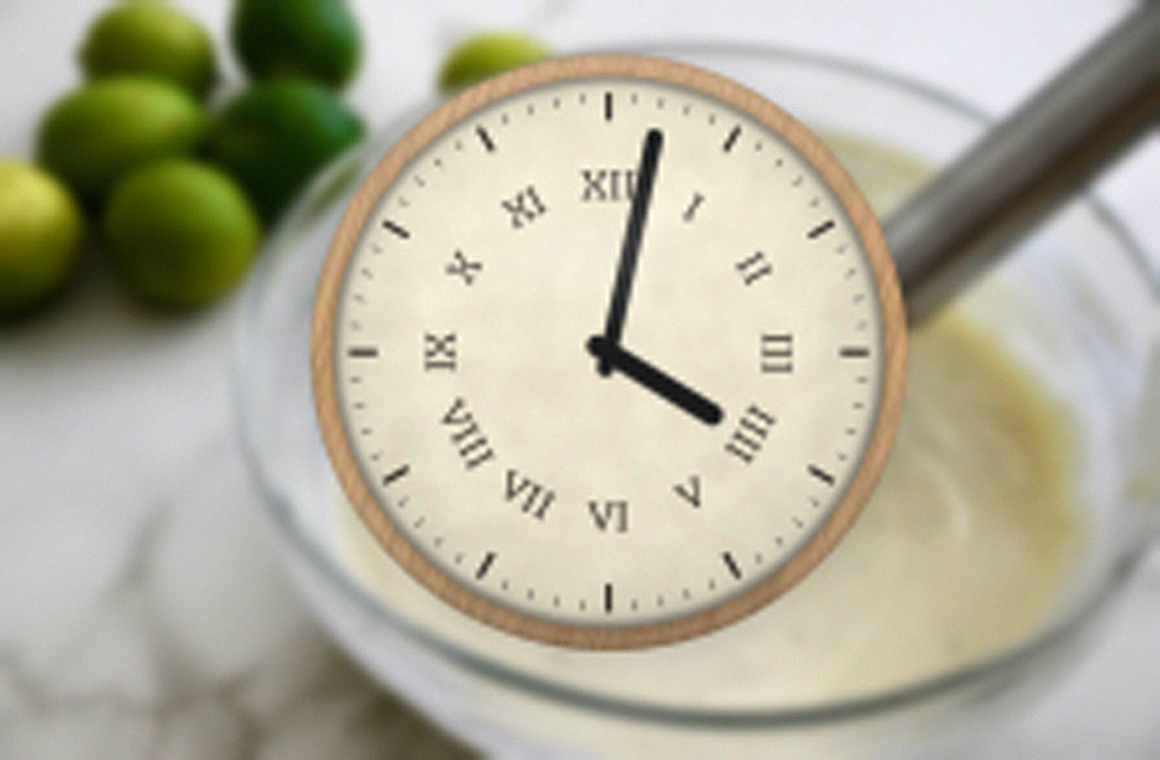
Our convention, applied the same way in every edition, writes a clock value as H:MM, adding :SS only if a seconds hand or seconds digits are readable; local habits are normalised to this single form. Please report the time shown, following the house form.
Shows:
4:02
